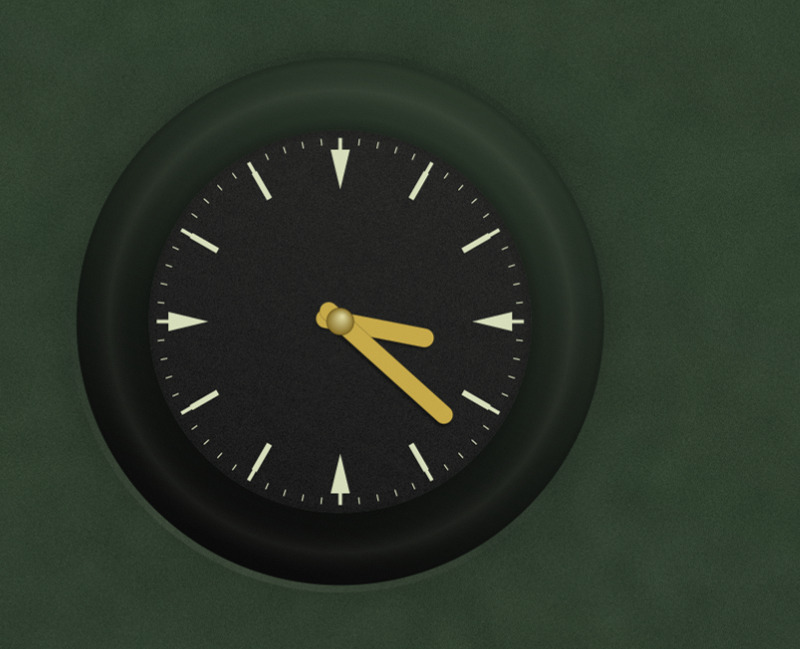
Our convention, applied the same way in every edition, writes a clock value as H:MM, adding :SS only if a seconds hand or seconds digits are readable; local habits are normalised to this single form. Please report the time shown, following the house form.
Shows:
3:22
